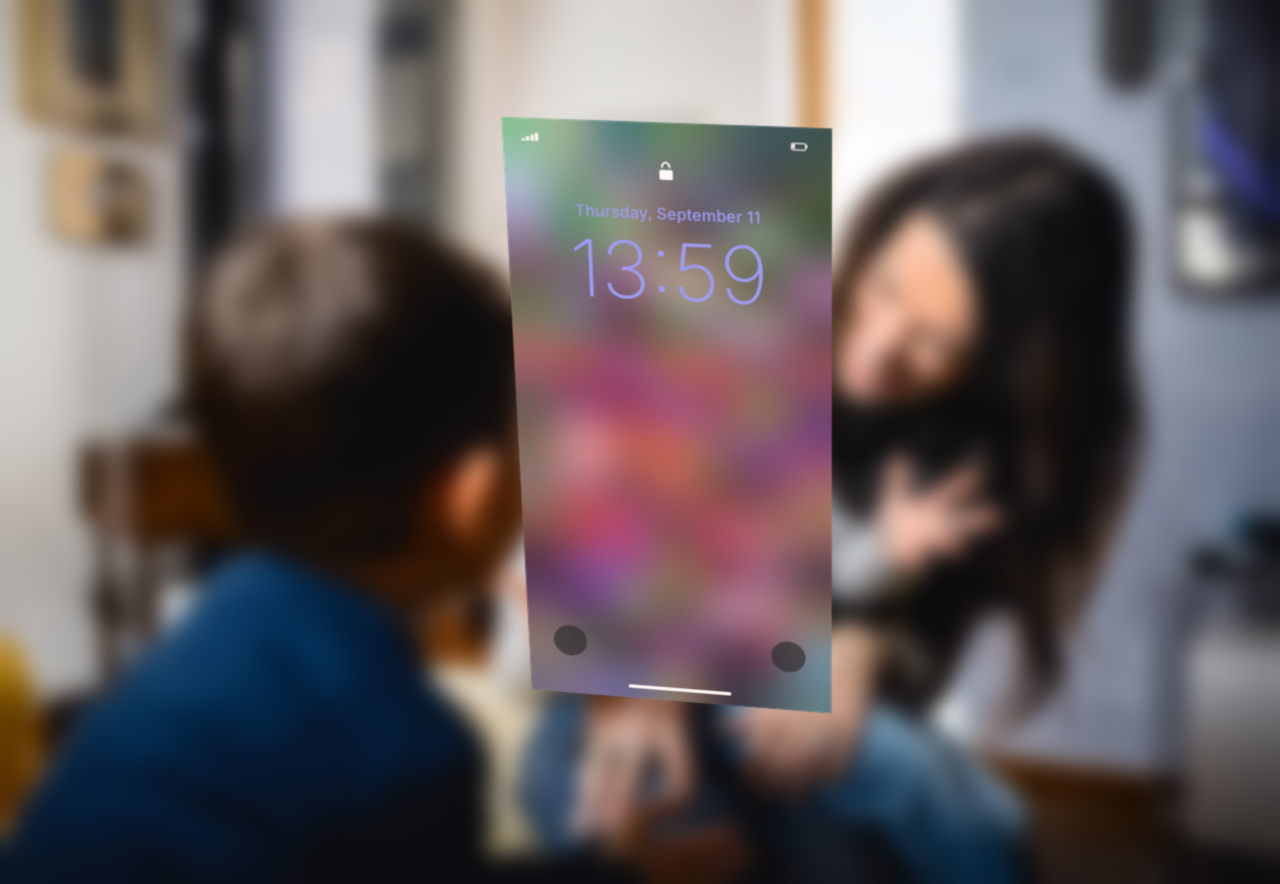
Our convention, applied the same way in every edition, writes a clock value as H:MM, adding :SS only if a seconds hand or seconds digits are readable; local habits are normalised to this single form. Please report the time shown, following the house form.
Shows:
13:59
